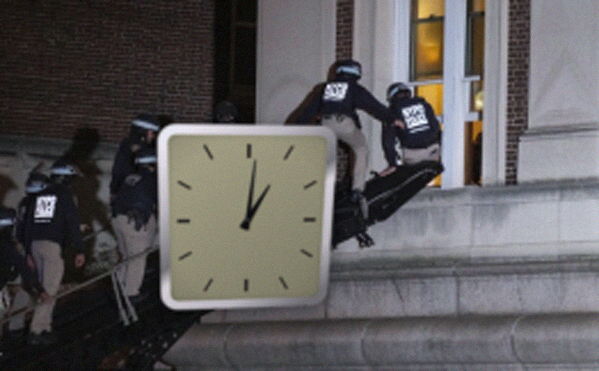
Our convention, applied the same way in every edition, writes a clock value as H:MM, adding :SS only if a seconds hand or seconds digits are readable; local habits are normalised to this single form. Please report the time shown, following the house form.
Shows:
1:01
